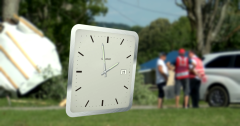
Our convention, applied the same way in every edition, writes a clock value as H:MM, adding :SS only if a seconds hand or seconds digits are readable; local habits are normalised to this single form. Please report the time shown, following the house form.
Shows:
1:58
